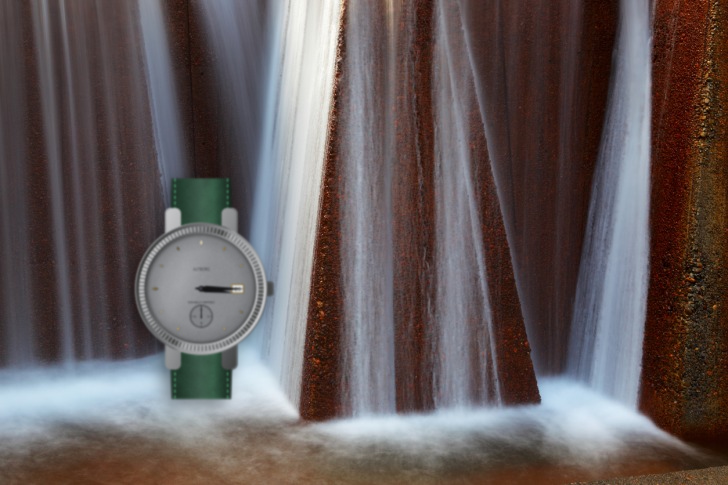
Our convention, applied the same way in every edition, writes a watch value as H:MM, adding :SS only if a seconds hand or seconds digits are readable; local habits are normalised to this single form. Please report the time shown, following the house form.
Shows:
3:15
